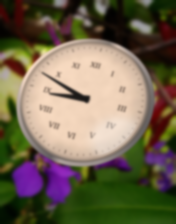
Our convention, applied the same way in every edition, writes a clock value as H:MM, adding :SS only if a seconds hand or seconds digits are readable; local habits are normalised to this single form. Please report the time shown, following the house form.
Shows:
8:48
